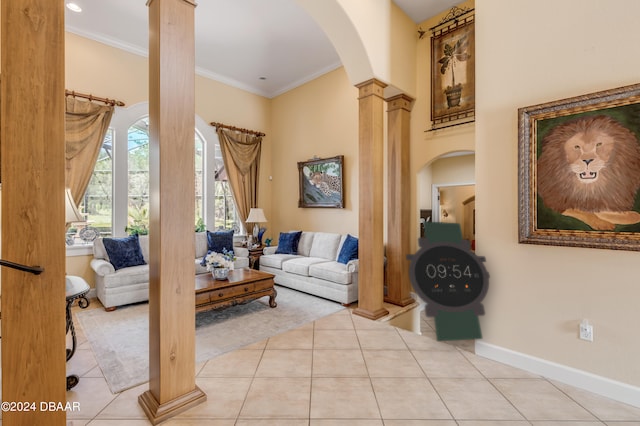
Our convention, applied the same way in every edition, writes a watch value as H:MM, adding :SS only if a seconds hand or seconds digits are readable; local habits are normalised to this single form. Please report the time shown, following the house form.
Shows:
9:54
